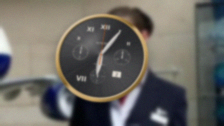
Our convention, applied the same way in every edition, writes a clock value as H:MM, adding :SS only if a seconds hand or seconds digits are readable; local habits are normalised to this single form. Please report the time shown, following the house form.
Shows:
6:05
